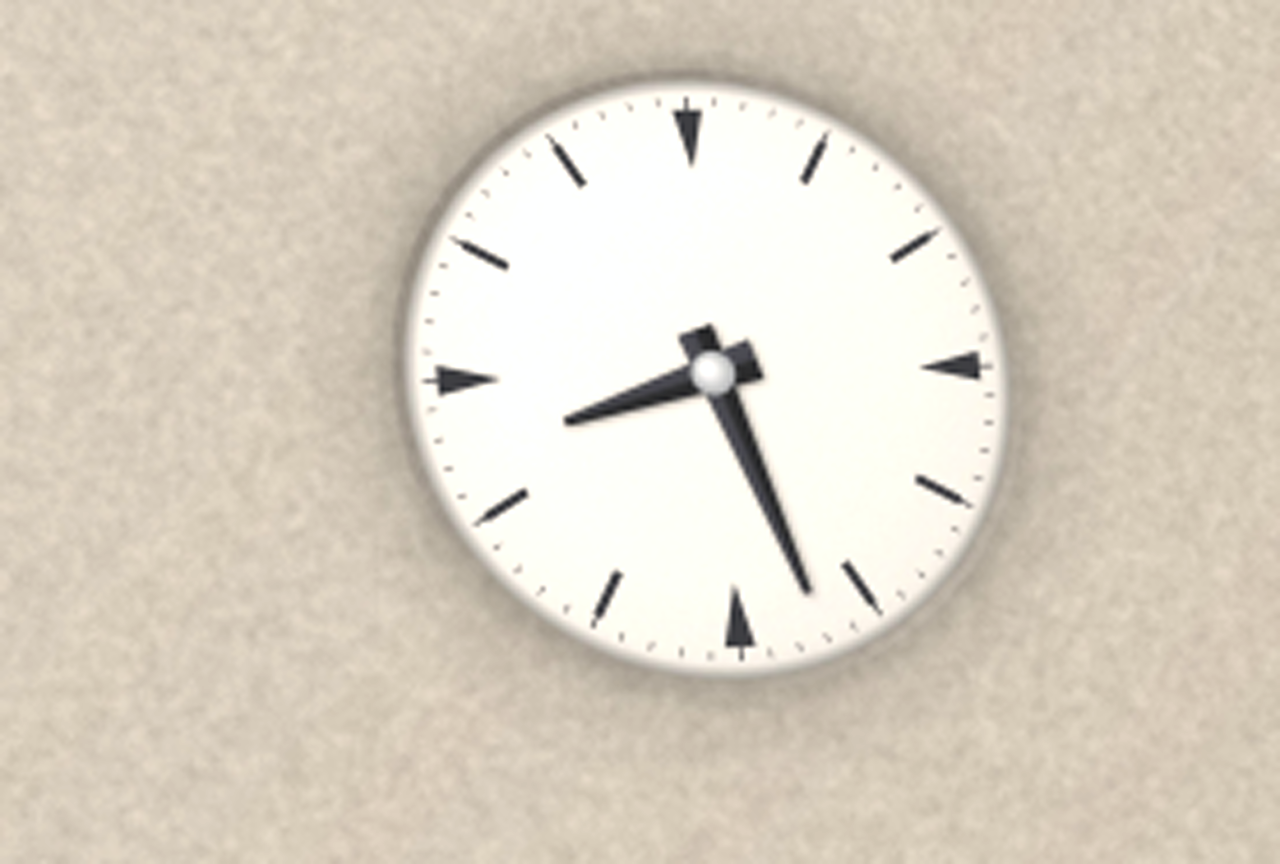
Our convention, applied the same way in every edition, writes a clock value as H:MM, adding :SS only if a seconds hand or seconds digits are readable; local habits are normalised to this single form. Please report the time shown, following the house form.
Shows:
8:27
